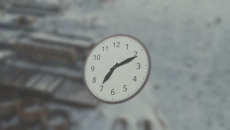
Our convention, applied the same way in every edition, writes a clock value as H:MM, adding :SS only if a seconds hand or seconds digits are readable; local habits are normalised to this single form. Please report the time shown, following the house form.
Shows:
7:11
